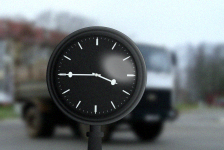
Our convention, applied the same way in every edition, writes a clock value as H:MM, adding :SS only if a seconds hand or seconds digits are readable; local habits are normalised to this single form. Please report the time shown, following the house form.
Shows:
3:45
